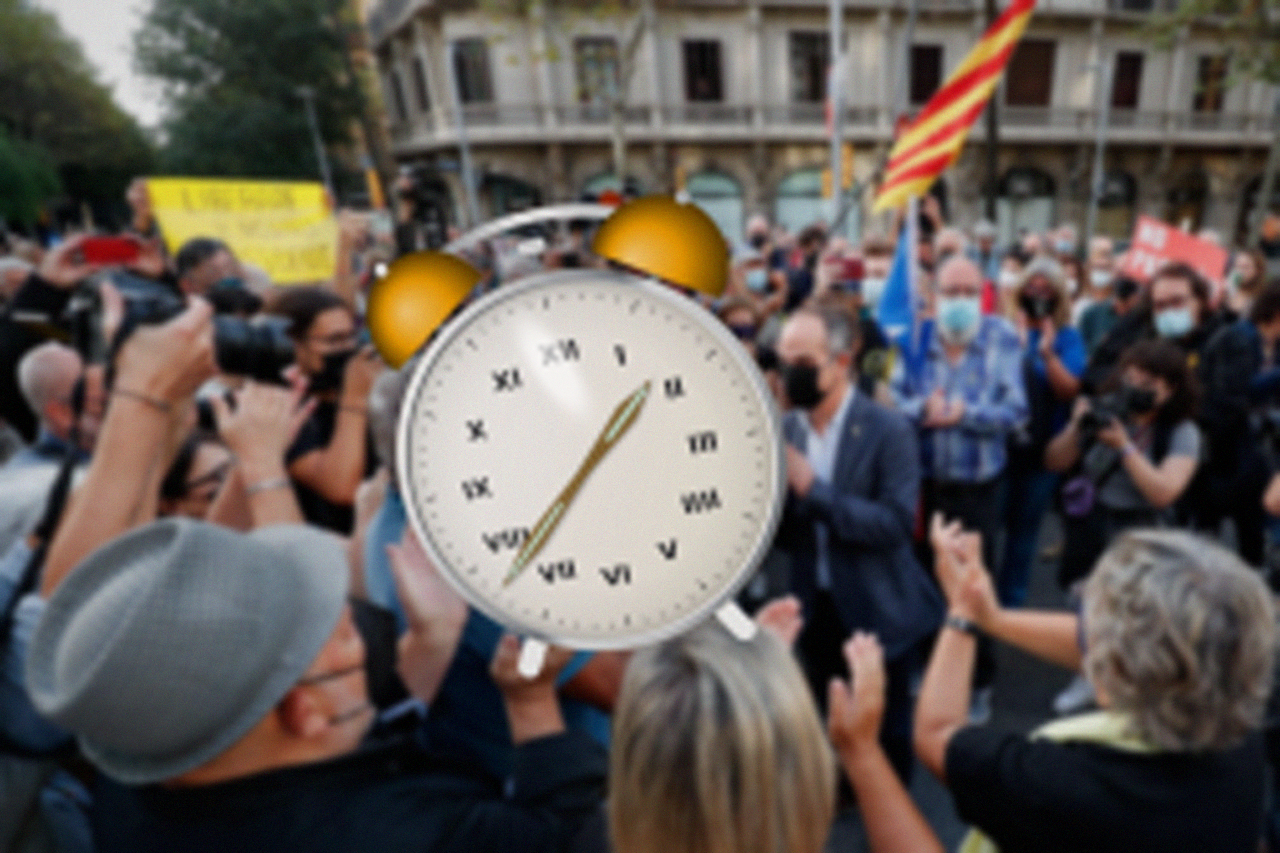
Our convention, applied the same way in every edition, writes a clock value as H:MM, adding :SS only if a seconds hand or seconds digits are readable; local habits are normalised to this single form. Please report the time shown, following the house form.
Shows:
1:38
